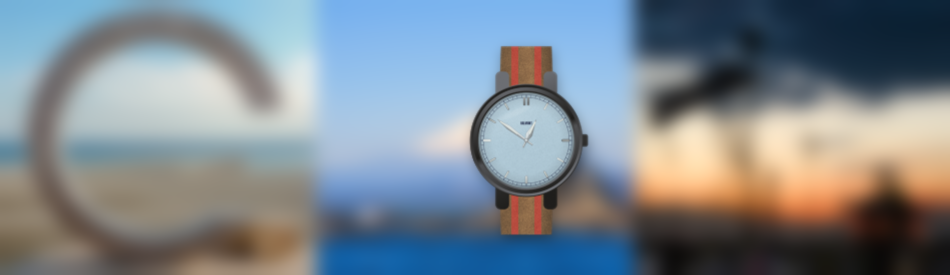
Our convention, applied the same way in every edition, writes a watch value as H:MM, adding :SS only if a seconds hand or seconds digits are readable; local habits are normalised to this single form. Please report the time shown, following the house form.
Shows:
12:51
